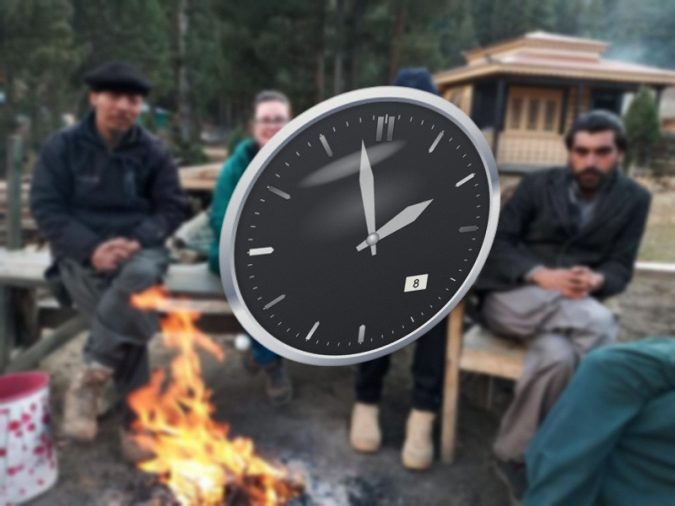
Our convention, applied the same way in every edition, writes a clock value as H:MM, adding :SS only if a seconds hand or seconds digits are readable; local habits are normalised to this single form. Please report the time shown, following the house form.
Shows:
1:58
